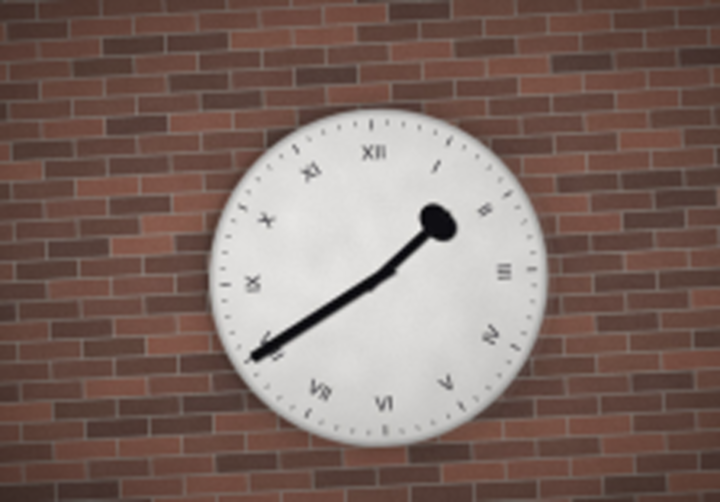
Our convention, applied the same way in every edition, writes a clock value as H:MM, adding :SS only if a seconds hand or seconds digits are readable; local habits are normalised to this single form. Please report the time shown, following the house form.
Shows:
1:40
